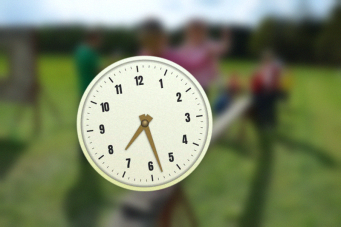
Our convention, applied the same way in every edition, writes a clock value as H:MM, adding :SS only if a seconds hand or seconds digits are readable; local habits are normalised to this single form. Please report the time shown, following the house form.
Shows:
7:28
